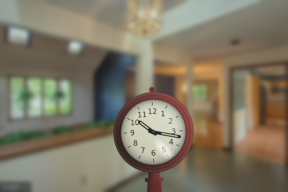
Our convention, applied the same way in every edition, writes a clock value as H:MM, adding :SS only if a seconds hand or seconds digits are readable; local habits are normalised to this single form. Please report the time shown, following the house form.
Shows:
10:17
